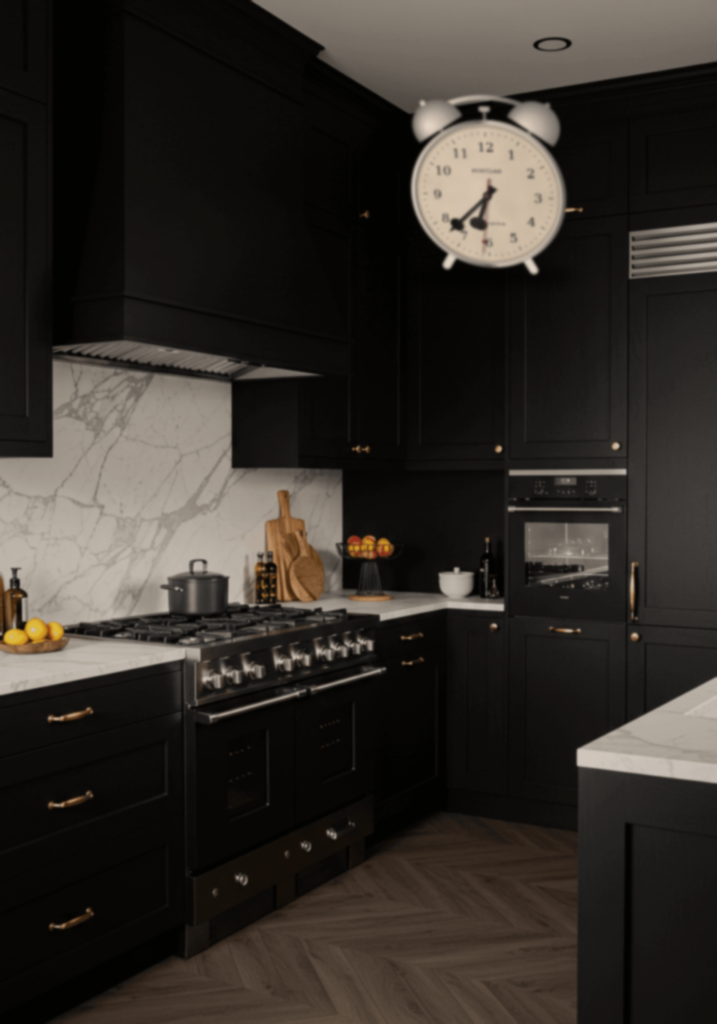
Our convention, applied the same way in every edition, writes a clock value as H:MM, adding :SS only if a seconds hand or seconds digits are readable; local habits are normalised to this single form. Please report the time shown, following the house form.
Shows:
6:37:31
